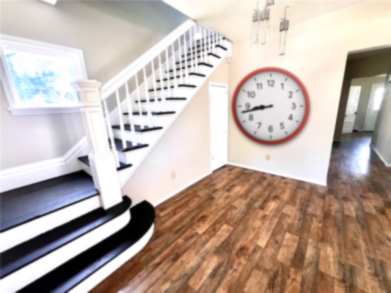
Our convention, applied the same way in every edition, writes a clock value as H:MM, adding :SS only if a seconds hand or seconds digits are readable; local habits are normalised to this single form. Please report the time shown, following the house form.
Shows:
8:43
